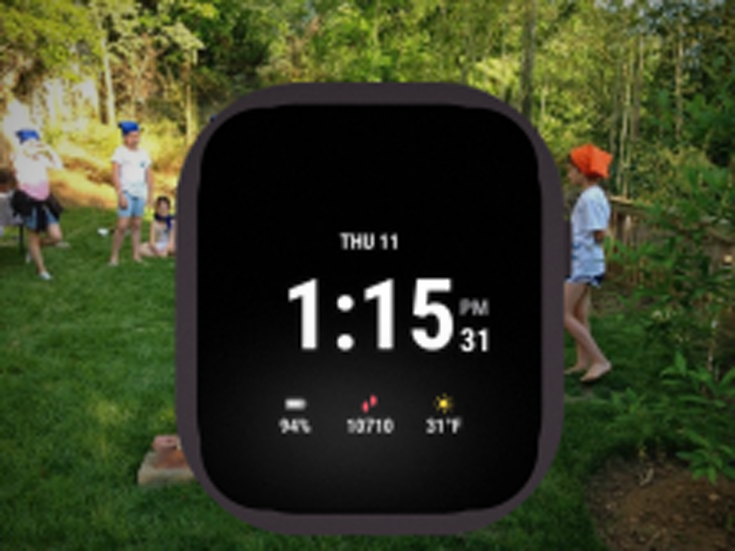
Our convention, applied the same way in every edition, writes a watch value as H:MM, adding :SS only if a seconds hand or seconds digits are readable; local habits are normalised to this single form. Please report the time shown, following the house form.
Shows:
1:15:31
